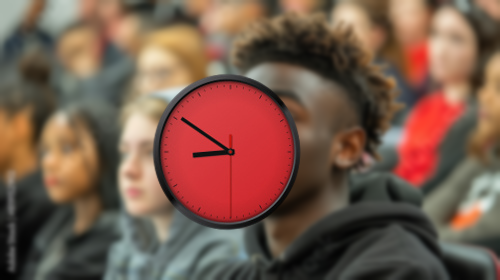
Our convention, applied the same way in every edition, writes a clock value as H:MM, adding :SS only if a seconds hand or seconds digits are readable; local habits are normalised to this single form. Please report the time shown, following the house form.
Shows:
8:50:30
